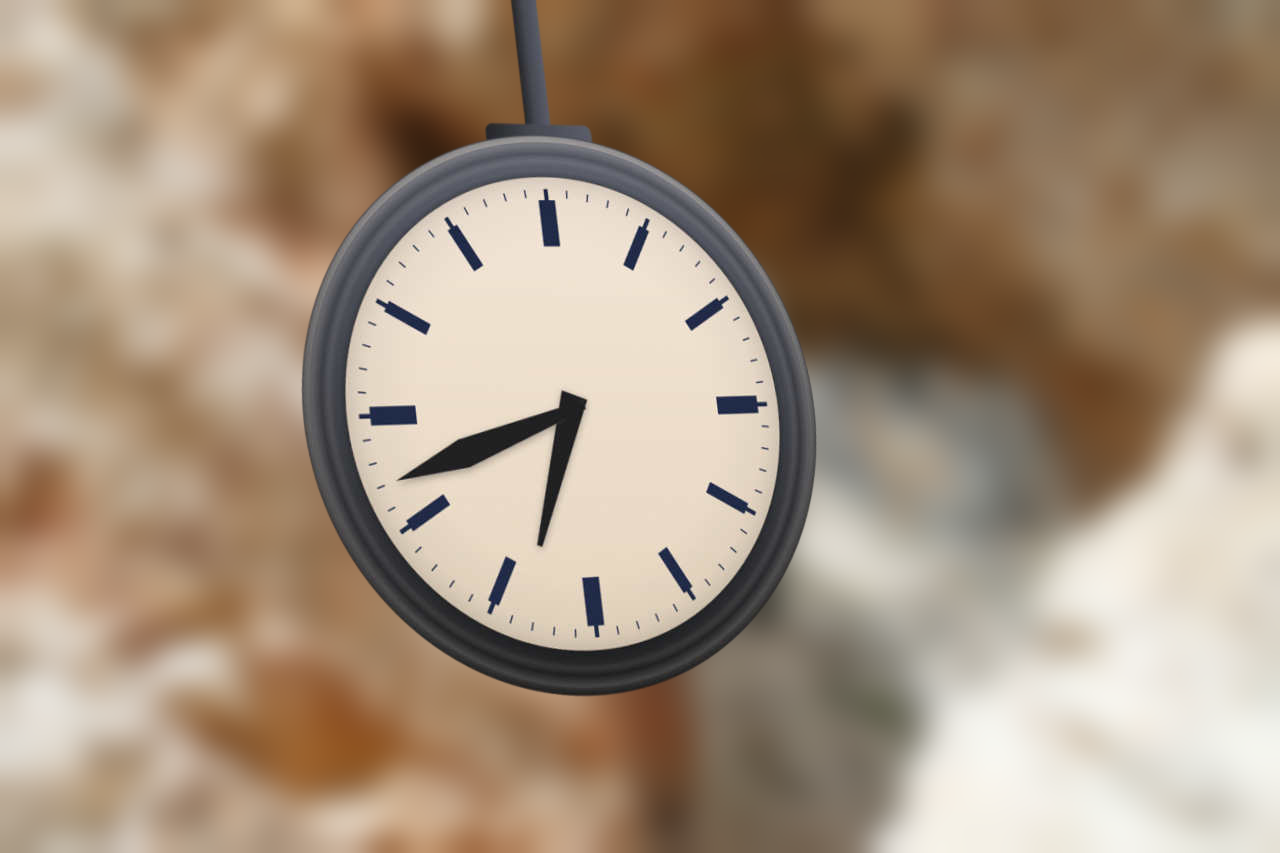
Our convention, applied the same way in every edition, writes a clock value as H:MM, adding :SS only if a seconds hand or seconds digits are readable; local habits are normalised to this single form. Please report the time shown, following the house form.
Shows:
6:42
